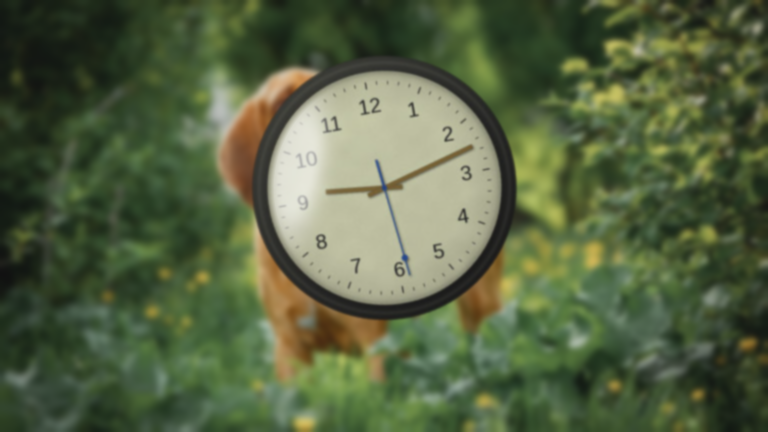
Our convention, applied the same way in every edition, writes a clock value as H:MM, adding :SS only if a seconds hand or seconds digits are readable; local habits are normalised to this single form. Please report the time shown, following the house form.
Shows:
9:12:29
